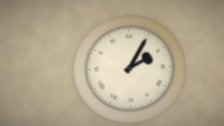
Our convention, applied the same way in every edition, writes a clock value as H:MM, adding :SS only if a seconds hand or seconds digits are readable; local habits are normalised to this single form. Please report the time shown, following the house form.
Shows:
2:05
